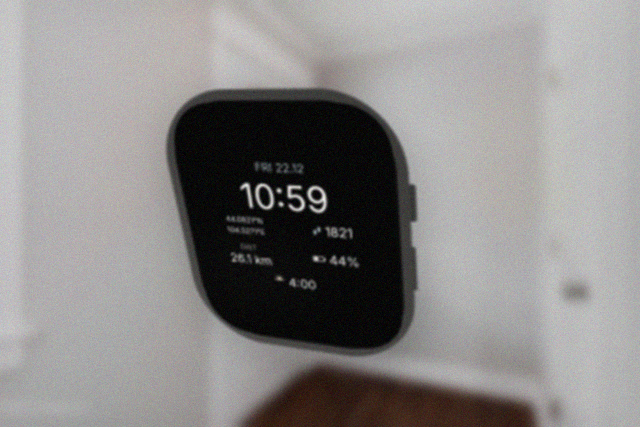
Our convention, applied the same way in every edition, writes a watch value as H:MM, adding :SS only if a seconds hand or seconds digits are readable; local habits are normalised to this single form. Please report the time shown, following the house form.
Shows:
10:59
